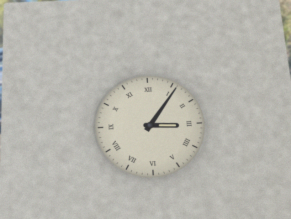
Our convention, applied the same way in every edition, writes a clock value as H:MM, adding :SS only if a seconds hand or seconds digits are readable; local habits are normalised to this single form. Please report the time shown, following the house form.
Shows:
3:06
